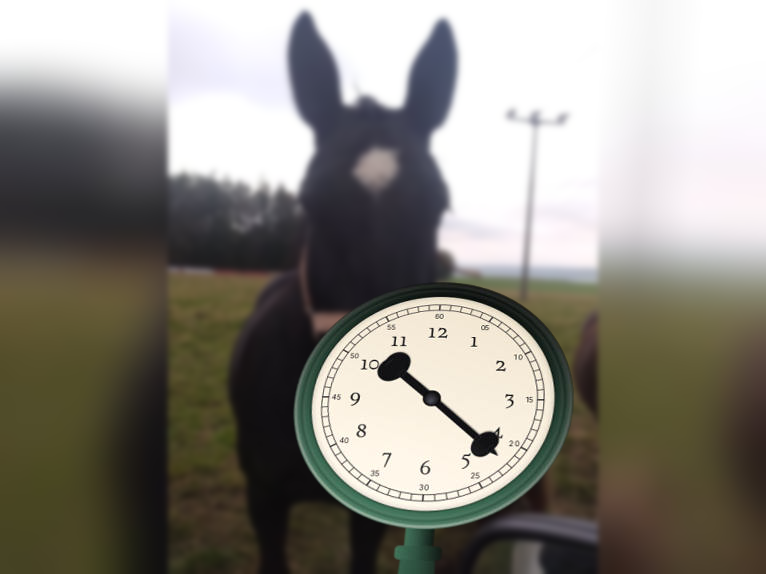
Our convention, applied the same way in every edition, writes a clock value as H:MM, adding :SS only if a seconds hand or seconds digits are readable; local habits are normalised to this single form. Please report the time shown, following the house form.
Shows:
10:22
